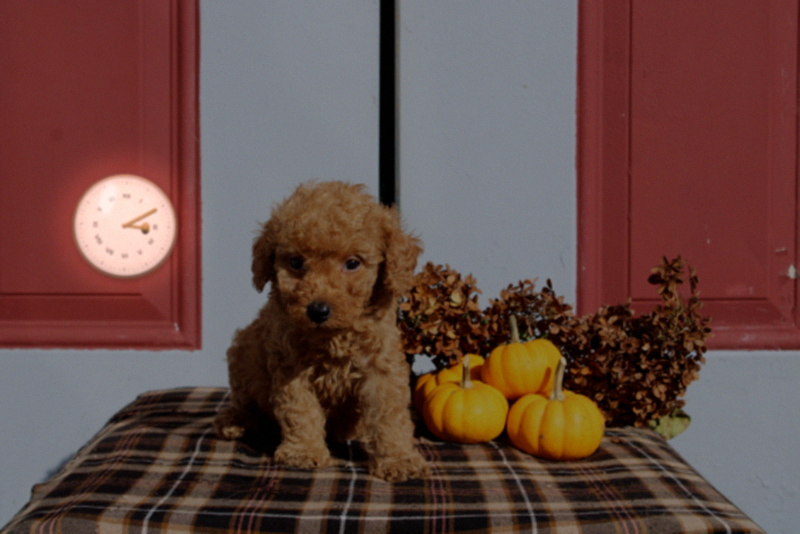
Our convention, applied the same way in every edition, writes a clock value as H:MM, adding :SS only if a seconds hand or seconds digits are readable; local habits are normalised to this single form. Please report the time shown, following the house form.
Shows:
3:10
